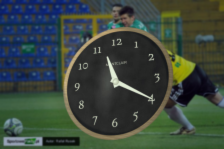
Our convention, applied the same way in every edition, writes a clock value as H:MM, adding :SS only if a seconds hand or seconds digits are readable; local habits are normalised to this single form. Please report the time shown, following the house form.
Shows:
11:20
